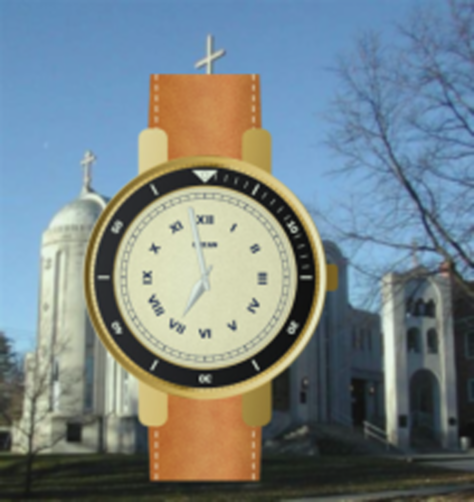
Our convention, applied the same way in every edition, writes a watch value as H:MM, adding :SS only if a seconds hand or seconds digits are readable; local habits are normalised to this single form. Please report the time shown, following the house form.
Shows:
6:58
